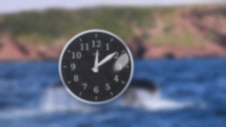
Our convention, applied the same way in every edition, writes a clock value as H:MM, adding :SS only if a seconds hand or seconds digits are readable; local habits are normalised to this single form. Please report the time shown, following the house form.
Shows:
12:09
